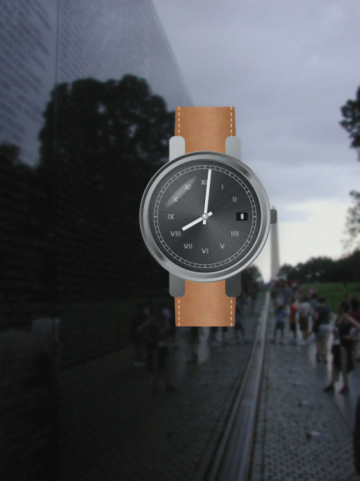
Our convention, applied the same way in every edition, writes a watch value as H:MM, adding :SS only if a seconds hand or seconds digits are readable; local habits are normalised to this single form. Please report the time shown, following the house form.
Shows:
8:01
